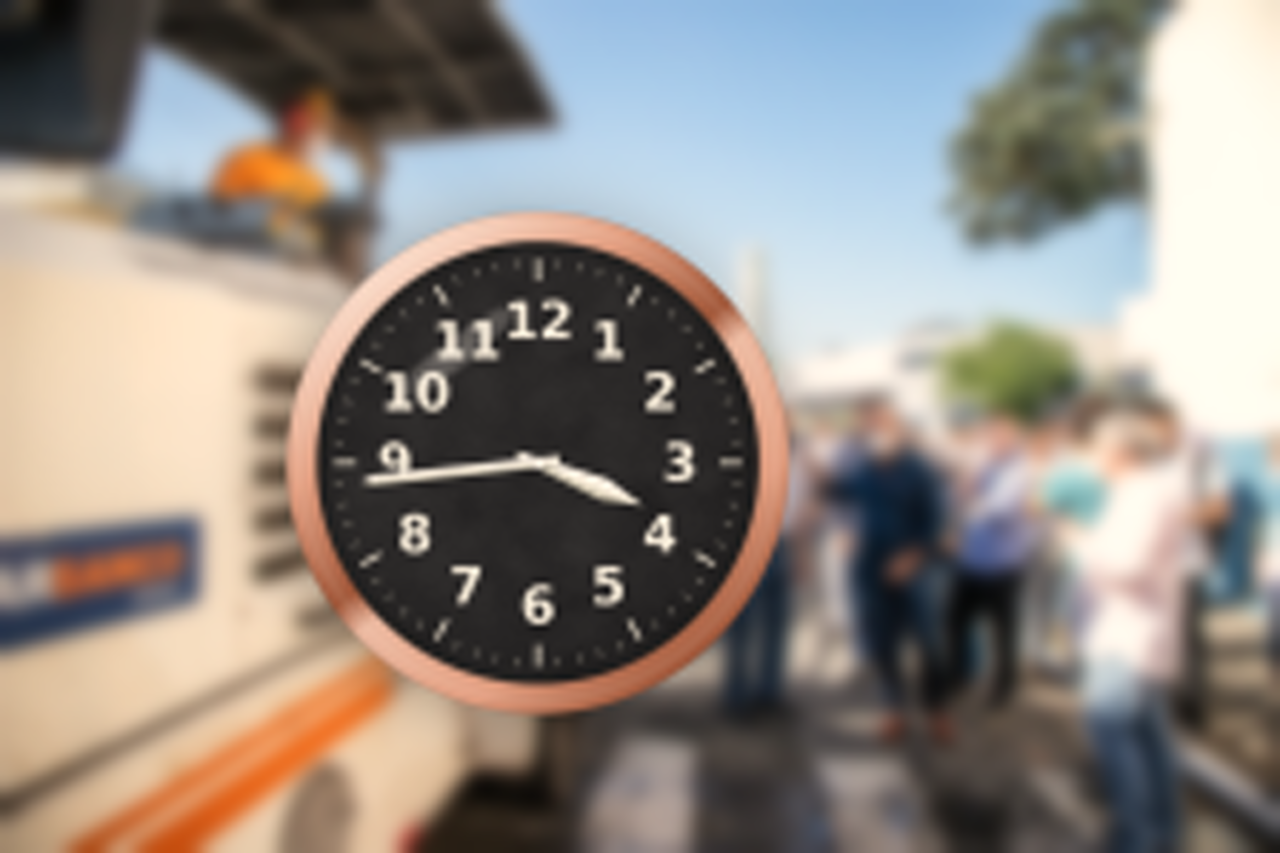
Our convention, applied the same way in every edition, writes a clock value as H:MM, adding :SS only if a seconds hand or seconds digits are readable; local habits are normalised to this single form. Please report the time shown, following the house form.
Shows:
3:44
